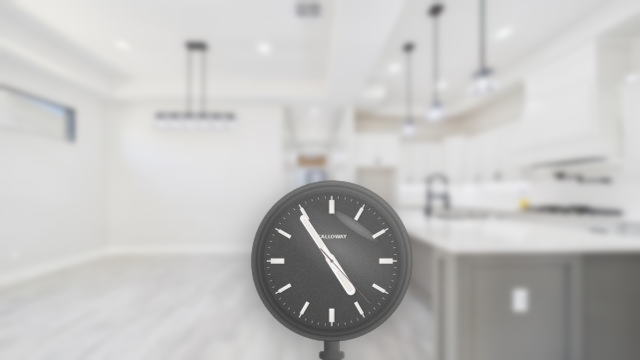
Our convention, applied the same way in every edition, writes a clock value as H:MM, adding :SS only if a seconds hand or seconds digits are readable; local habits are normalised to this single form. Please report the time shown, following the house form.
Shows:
4:54:23
